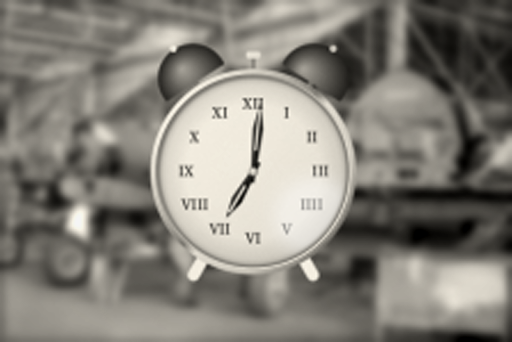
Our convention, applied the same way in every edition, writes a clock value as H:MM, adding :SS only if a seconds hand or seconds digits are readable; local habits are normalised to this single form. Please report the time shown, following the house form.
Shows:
7:01
